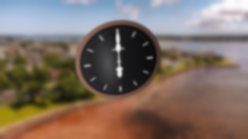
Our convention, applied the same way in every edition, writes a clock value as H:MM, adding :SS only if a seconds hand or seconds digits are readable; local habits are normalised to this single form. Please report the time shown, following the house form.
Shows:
6:00
